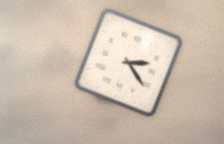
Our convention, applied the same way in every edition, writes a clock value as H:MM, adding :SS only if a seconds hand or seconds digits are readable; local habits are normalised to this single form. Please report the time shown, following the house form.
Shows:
2:21
